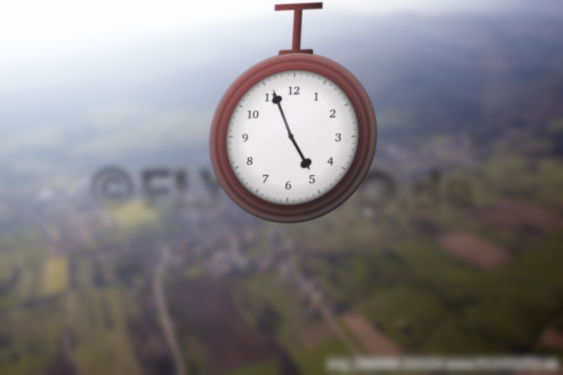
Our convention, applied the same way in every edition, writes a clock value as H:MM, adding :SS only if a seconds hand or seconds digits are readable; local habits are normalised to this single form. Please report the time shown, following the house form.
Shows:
4:56
